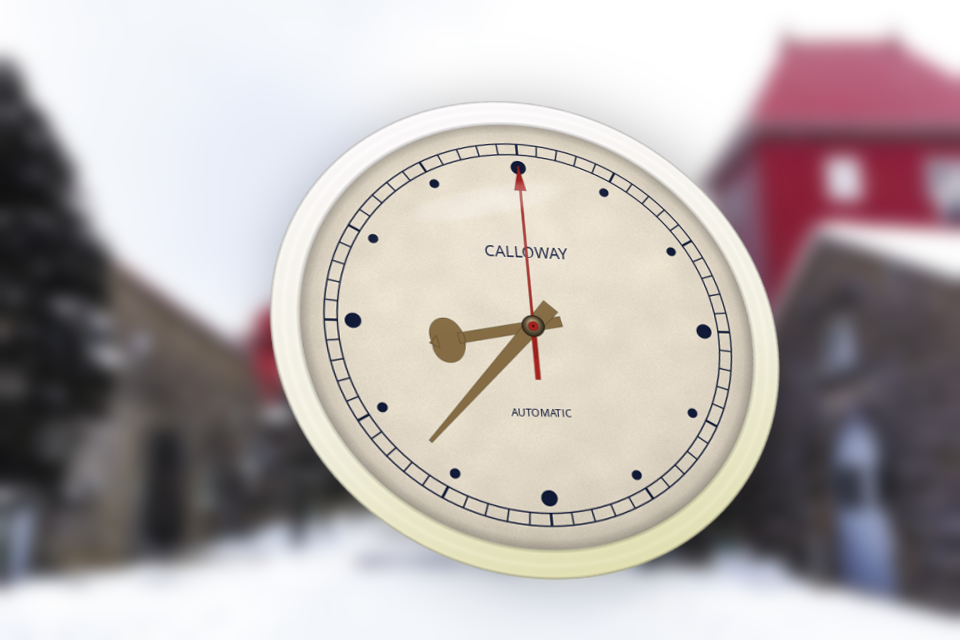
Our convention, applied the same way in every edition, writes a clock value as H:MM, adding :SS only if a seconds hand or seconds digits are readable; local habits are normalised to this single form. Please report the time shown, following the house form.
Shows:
8:37:00
